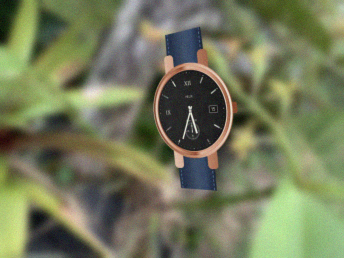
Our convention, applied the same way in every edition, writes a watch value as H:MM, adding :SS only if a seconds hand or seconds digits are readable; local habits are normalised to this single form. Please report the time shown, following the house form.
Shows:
5:34
